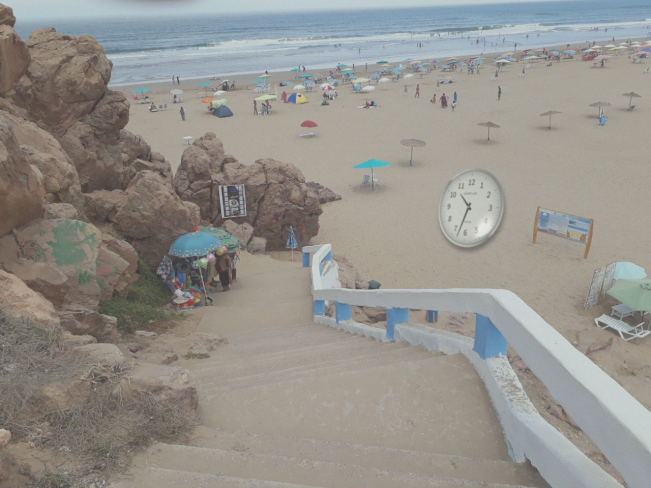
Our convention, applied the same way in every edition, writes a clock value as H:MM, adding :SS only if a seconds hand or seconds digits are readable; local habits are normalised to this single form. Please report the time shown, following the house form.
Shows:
10:33
